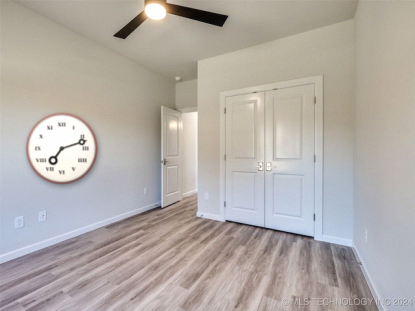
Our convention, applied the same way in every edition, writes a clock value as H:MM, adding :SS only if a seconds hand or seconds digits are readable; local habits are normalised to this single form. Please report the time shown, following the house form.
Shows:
7:12
